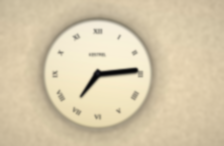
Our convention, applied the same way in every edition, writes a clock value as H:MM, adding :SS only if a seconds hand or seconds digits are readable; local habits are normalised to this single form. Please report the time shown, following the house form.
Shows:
7:14
